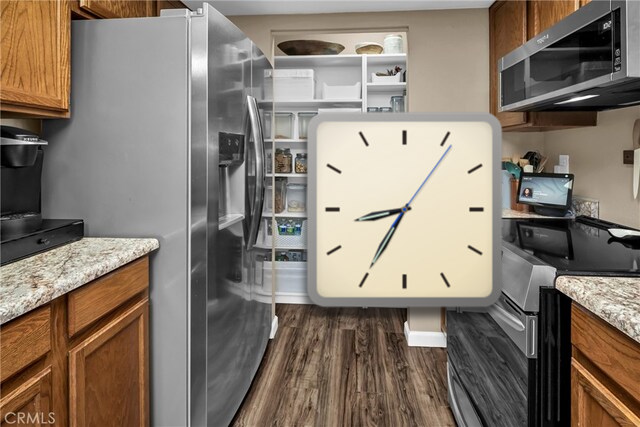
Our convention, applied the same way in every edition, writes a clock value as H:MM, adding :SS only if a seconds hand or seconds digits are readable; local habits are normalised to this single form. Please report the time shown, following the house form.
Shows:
8:35:06
